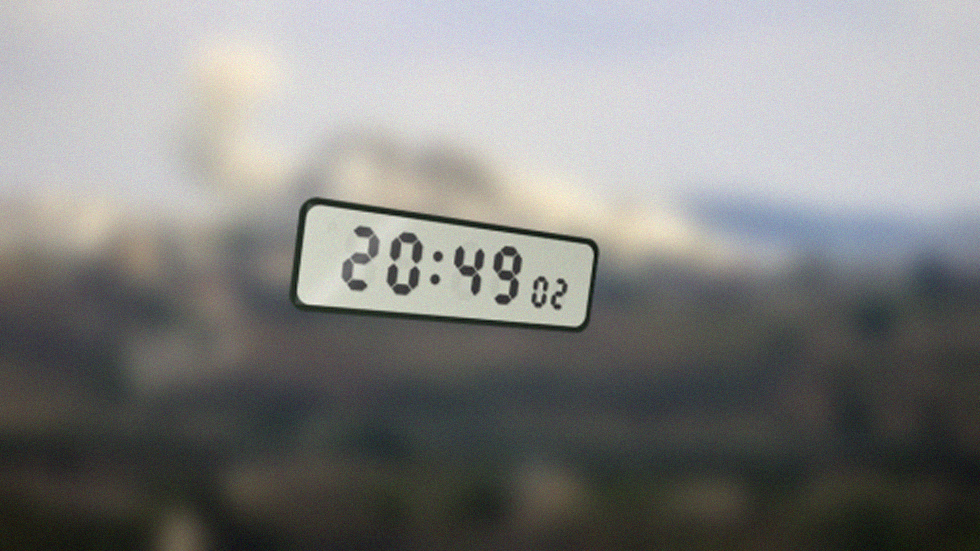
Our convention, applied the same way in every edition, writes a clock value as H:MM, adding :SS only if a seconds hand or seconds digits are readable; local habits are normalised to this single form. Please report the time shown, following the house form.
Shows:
20:49:02
